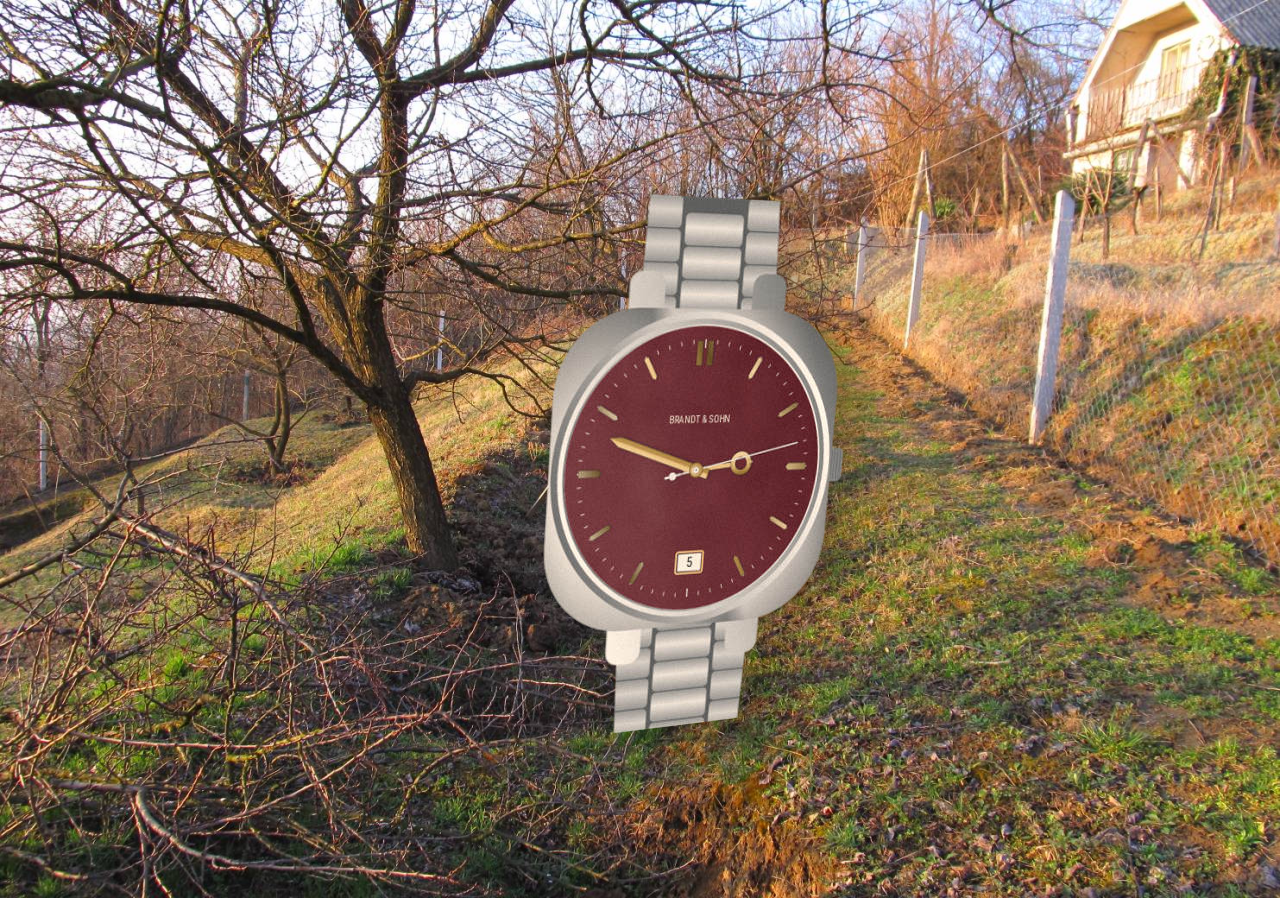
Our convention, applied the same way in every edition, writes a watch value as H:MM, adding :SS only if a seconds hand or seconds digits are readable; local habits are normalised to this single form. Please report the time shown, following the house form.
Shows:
2:48:13
